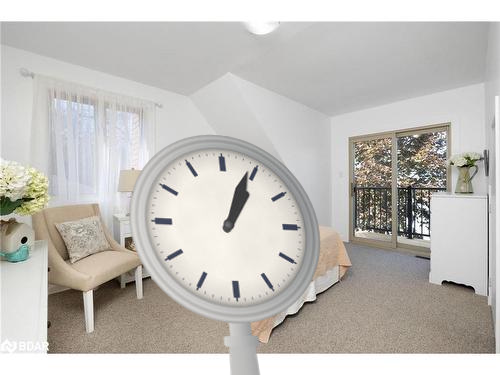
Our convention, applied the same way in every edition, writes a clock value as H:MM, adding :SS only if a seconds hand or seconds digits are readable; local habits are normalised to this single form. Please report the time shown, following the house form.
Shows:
1:04
